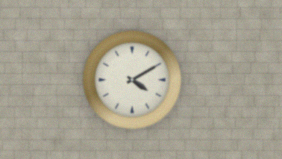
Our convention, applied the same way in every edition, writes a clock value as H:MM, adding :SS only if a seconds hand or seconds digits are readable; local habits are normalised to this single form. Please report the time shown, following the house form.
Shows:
4:10
